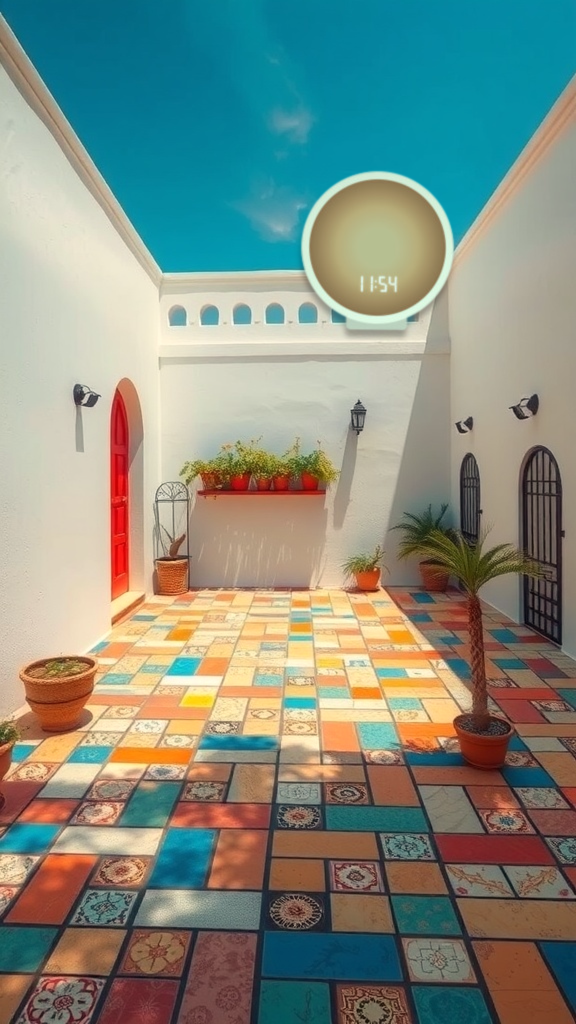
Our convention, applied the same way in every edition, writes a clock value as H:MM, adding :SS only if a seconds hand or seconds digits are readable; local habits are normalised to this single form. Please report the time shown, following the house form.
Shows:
11:54
